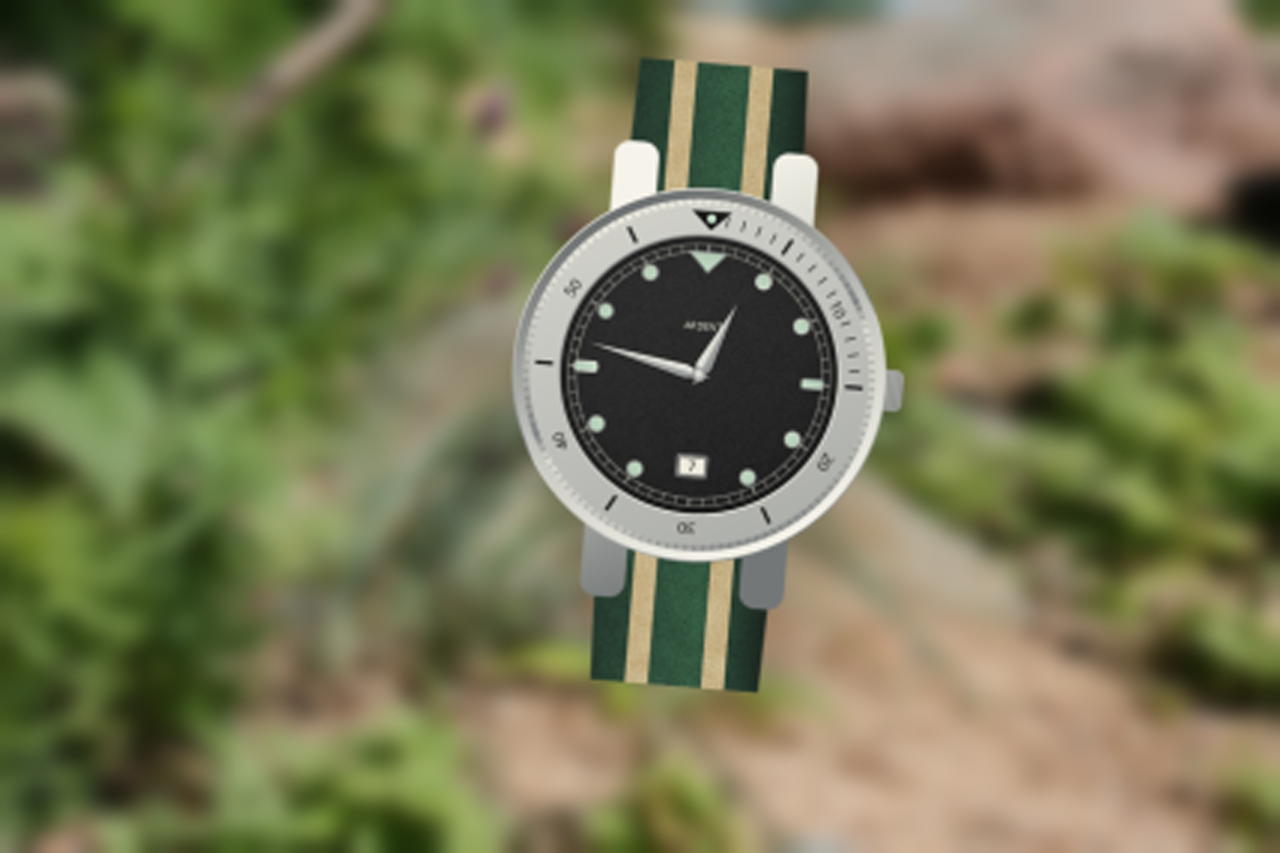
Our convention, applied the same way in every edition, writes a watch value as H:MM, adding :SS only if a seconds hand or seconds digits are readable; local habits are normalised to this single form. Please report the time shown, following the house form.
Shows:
12:47
